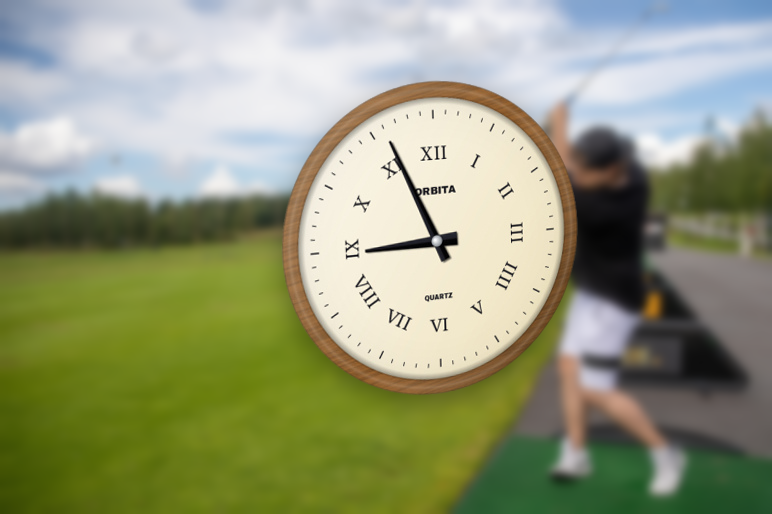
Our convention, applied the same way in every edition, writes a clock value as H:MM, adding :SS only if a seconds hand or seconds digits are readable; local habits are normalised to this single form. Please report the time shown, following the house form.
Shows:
8:56
